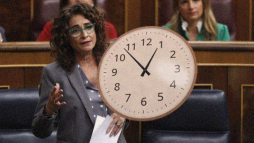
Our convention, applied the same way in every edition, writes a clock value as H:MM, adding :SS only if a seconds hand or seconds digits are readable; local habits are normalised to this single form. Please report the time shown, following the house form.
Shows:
12:53
